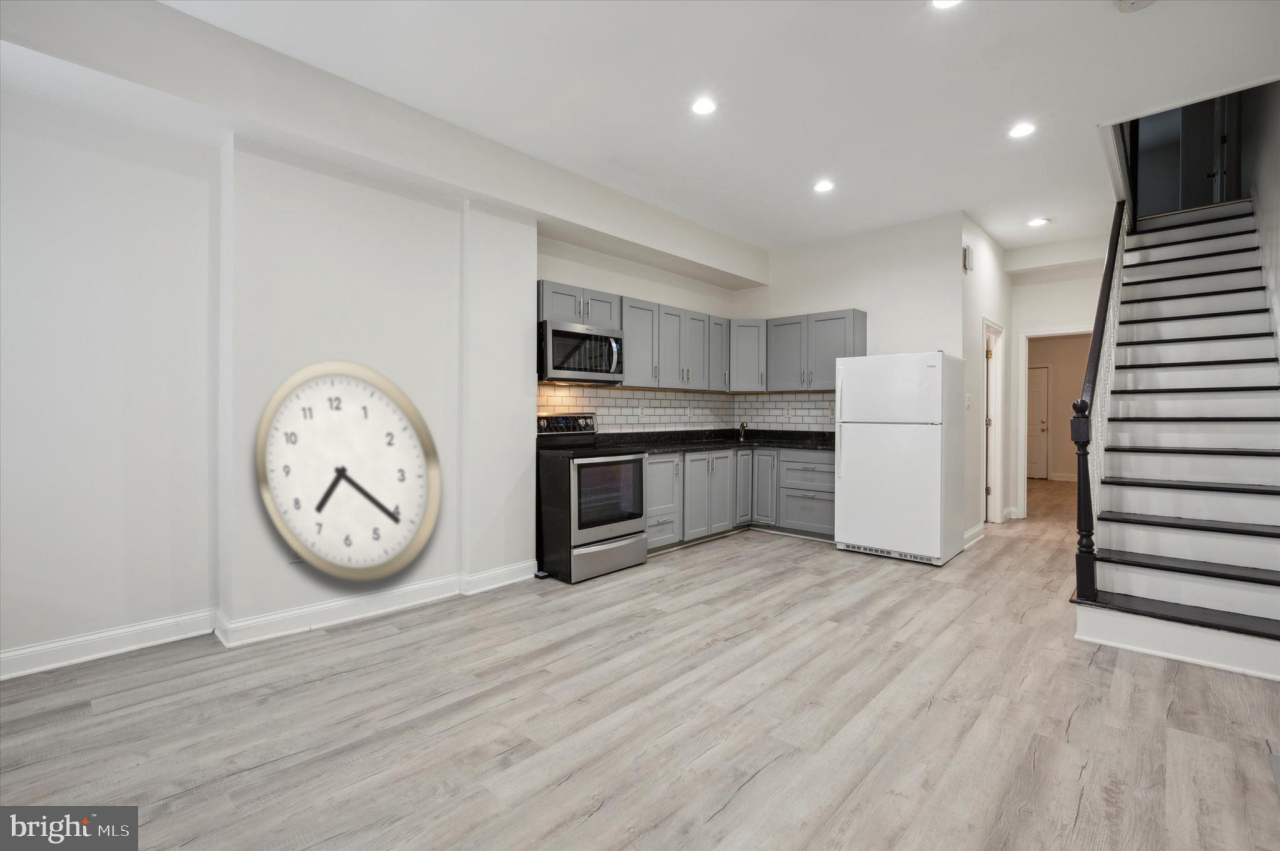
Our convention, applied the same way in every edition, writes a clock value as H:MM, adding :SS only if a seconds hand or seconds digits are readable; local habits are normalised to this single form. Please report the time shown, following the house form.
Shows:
7:21
